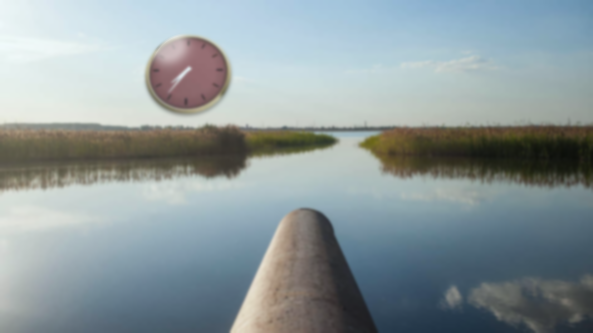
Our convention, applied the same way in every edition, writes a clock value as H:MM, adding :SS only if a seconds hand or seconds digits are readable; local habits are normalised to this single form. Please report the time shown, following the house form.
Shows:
7:36
